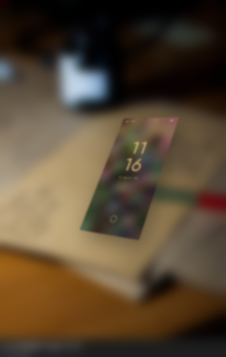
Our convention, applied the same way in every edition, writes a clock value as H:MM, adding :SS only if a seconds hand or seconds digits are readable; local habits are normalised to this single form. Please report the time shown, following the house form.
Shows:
11:16
